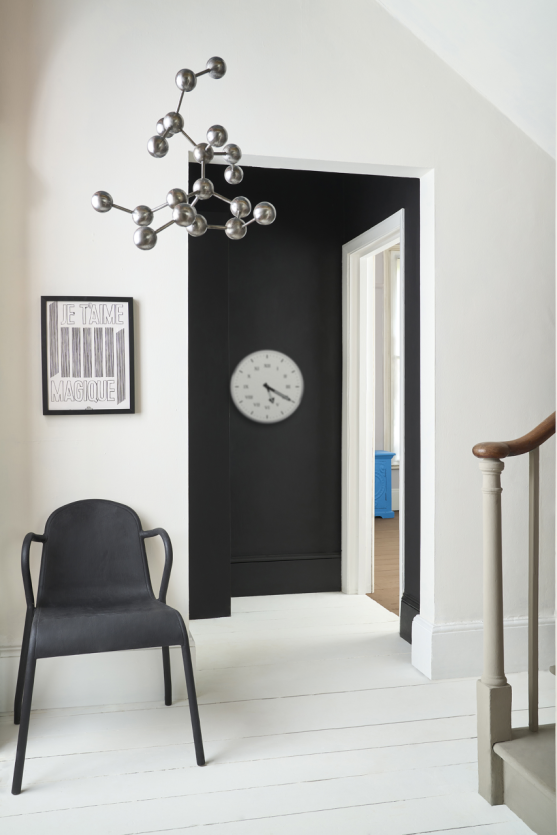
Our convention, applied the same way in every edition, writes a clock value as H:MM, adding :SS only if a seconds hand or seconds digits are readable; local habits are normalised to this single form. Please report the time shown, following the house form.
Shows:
5:20
